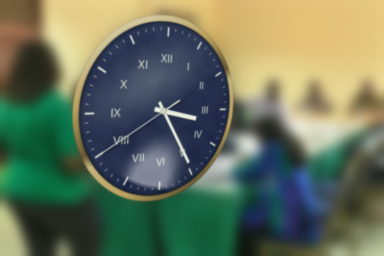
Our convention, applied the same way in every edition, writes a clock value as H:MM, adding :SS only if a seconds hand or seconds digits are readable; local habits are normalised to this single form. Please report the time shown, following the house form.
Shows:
3:24:40
